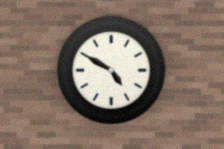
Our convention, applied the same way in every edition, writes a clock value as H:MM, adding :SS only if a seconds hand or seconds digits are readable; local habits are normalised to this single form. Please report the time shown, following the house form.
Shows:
4:50
